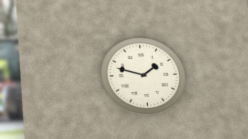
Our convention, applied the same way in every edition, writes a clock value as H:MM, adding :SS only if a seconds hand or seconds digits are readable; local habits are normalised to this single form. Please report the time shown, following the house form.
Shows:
1:48
